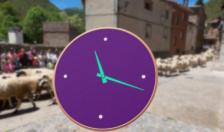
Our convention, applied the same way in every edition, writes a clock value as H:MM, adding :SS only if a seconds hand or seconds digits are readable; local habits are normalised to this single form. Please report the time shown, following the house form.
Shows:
11:18
